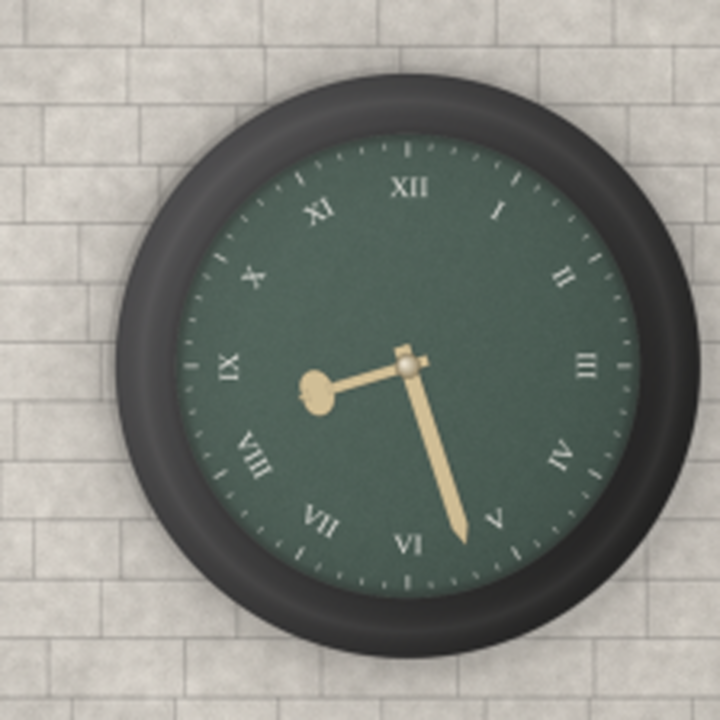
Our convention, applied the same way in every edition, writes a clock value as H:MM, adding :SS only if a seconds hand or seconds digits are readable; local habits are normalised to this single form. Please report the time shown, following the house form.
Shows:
8:27
